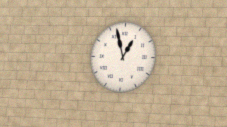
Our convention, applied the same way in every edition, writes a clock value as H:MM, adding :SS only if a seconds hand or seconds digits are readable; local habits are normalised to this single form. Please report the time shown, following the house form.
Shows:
12:57
